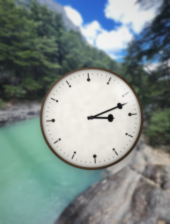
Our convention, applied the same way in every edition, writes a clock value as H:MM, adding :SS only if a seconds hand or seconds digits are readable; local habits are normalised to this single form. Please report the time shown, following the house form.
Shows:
3:12
